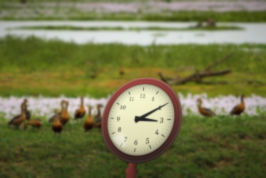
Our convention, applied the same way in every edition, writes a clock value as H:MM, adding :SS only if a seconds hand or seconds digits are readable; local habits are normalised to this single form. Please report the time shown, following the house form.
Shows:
3:10
